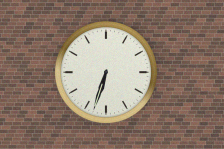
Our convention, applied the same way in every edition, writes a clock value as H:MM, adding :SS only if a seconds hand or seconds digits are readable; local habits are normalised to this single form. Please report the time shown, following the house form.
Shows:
6:33
